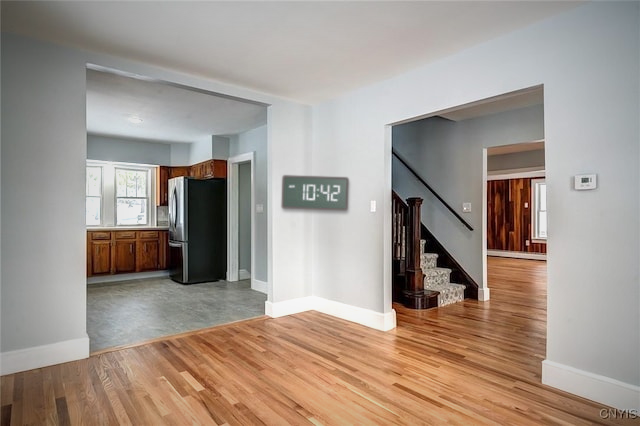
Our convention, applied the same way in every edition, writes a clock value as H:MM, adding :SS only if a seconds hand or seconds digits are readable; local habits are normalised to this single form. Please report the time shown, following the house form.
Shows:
10:42
